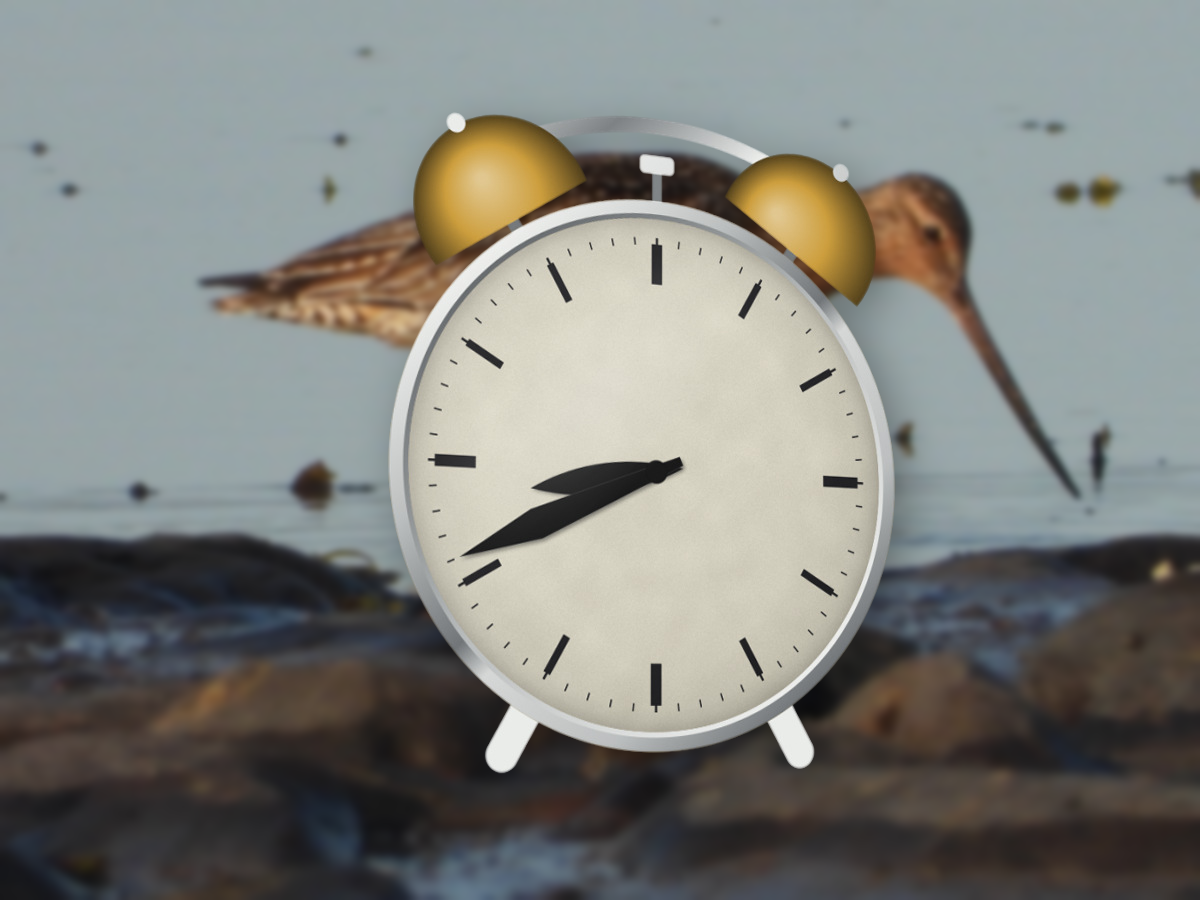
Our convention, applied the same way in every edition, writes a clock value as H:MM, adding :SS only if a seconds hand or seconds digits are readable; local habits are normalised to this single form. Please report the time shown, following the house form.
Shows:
8:41
